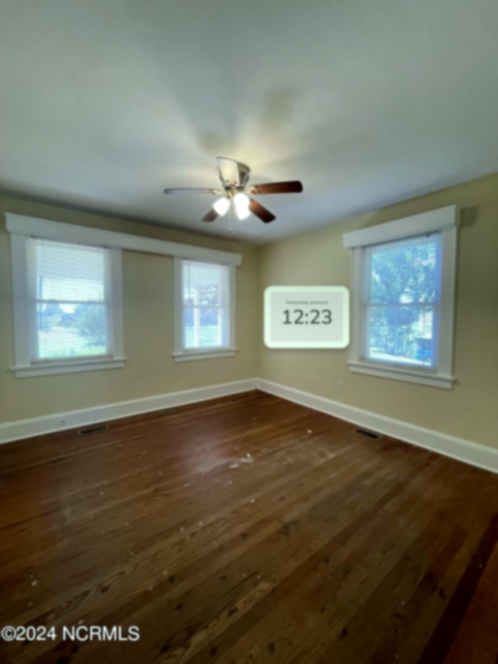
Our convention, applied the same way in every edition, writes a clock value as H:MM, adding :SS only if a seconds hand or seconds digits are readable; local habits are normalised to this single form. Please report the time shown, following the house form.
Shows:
12:23
